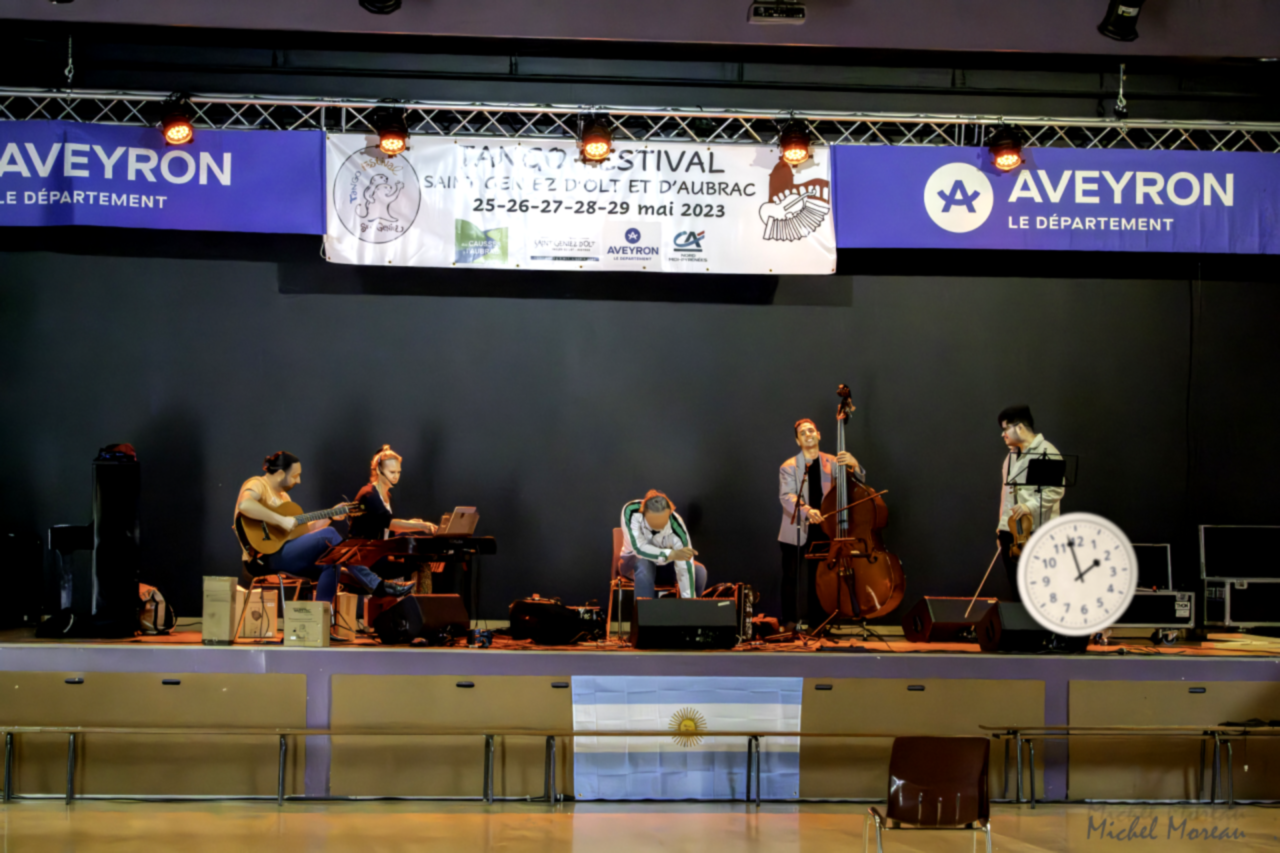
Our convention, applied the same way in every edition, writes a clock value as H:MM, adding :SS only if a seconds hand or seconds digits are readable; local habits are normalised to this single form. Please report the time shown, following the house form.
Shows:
1:58
